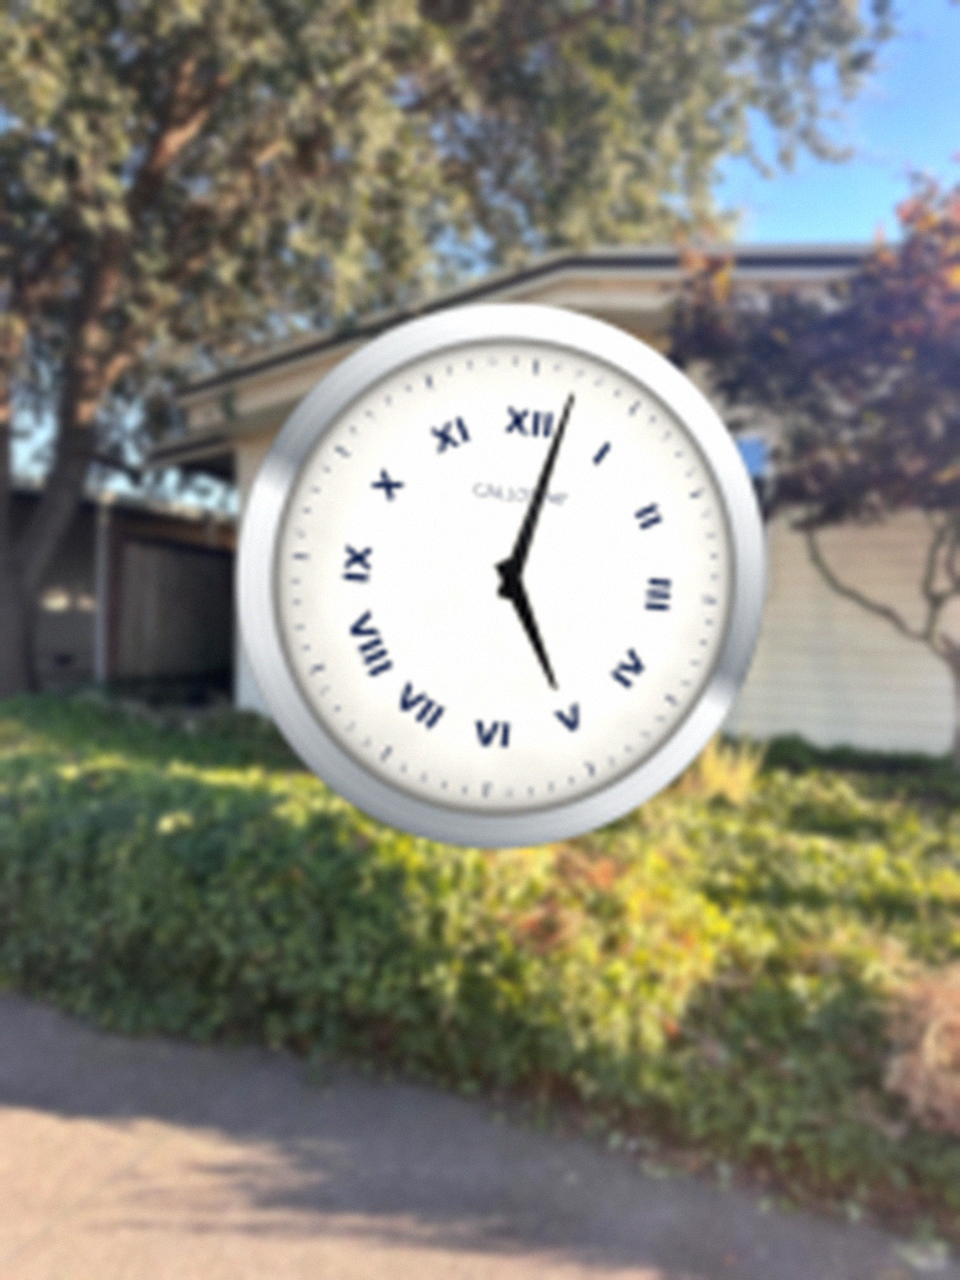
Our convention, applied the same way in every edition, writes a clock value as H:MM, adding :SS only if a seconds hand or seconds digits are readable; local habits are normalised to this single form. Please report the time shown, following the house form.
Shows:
5:02
